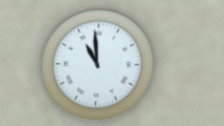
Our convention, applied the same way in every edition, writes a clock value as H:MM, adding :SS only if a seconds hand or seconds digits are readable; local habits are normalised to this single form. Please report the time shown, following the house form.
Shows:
10:59
